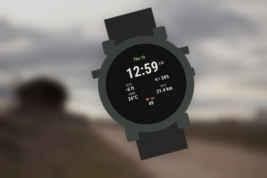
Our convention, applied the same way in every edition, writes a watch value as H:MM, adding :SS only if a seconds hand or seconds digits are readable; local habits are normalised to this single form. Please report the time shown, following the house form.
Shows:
12:59
